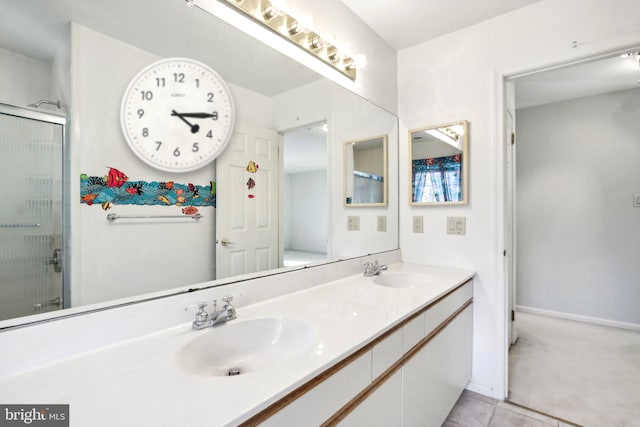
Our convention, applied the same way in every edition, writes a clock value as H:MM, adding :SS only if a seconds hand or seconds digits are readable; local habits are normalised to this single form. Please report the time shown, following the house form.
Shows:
4:15
